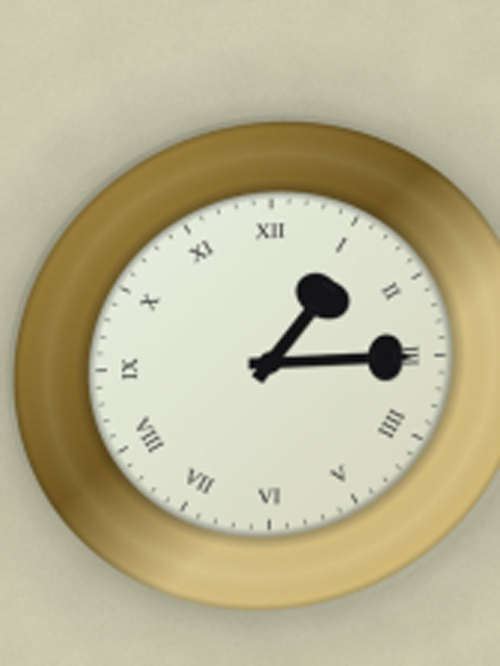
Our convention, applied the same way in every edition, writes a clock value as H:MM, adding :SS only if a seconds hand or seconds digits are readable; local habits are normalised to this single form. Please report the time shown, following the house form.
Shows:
1:15
